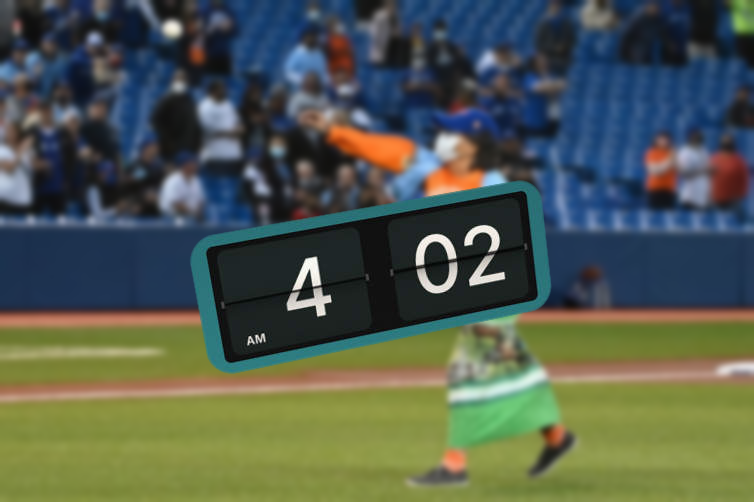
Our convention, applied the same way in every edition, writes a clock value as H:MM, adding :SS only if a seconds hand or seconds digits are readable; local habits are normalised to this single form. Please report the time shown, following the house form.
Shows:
4:02
